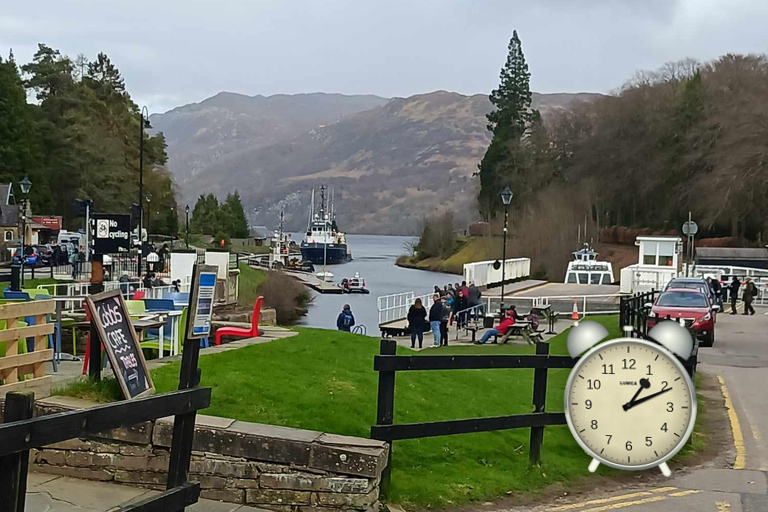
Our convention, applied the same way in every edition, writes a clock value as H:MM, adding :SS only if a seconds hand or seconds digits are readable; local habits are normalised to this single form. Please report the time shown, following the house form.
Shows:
1:11
